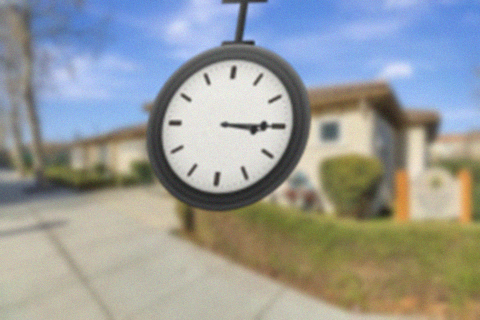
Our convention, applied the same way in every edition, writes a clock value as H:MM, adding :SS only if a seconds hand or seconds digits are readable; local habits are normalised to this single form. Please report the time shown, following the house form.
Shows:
3:15
